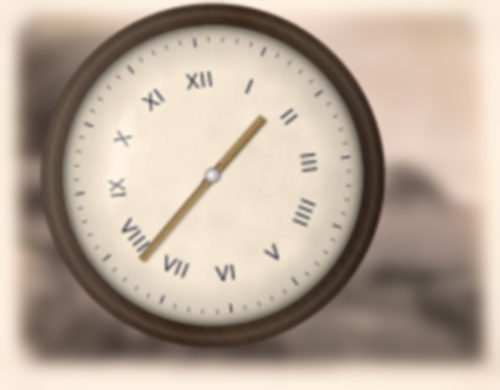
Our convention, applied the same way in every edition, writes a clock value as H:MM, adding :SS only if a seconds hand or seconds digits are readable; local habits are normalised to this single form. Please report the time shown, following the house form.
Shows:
1:38
